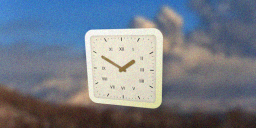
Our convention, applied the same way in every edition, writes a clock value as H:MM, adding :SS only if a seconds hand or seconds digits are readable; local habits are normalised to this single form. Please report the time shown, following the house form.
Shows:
1:50
